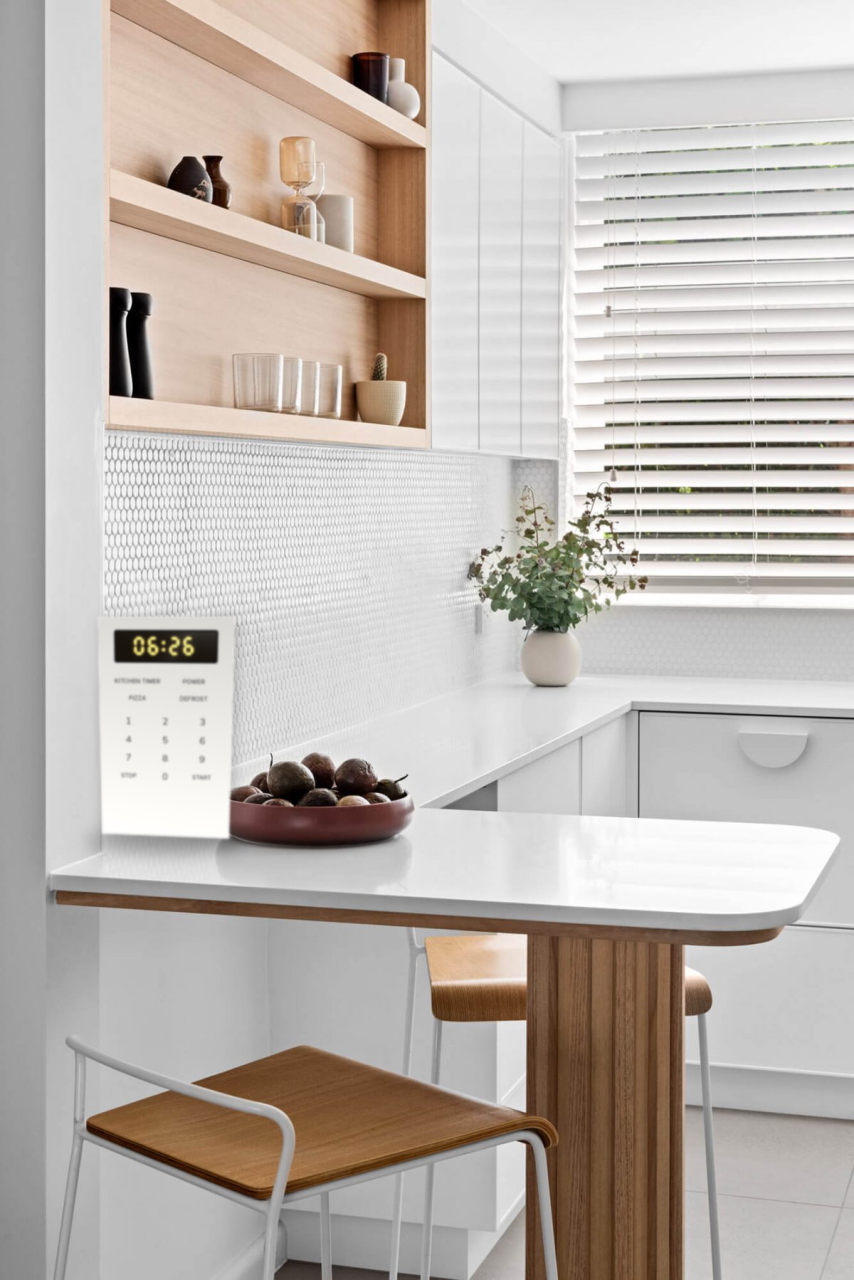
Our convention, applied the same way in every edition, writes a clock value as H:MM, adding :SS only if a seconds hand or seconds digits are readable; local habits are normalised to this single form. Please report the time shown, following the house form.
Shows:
6:26
